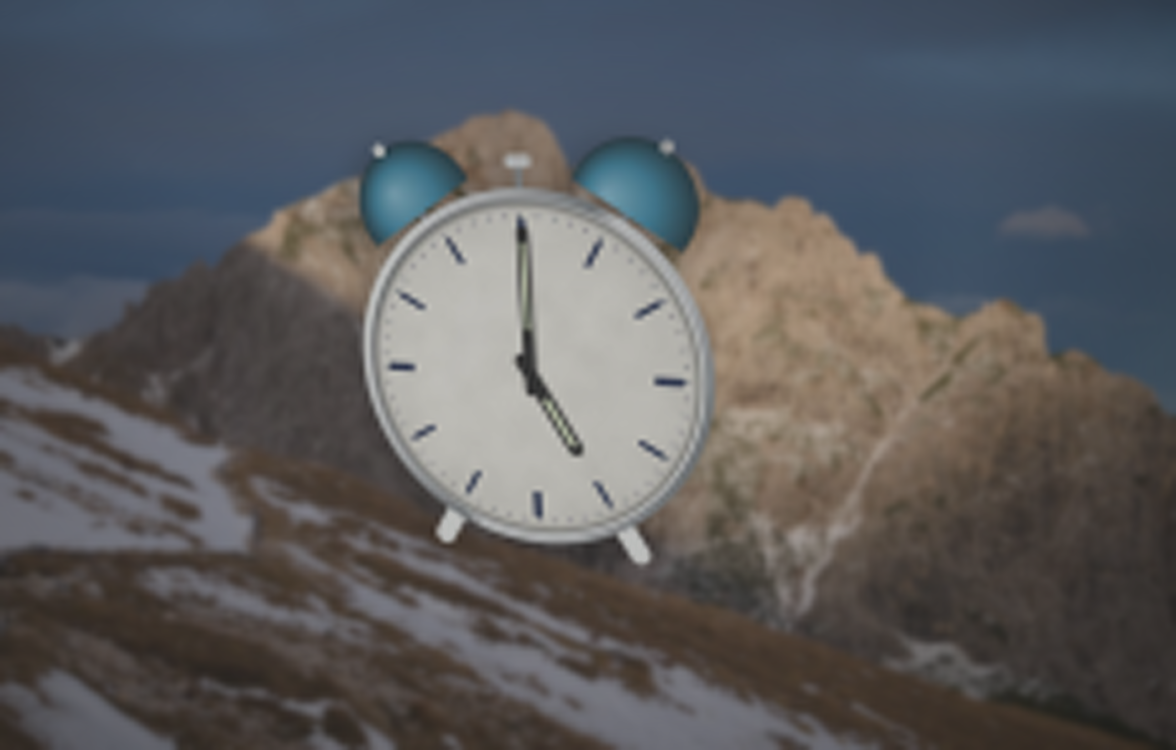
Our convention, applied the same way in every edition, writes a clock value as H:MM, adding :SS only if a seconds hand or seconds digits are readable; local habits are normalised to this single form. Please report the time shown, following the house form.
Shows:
5:00
